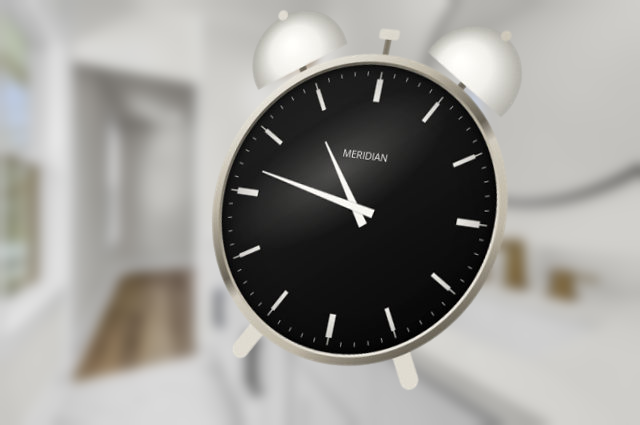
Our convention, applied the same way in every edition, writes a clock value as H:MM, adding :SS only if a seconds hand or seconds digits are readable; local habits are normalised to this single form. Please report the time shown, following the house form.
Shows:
10:47
